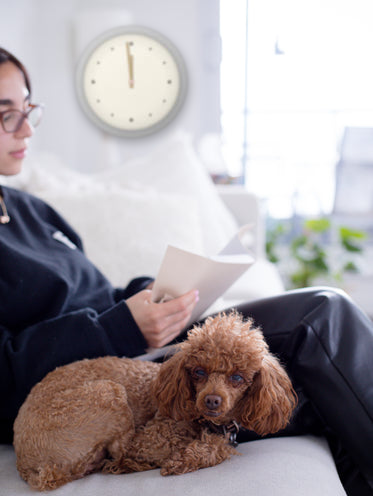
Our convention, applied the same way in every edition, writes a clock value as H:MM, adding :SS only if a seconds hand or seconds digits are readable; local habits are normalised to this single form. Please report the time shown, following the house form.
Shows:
11:59
